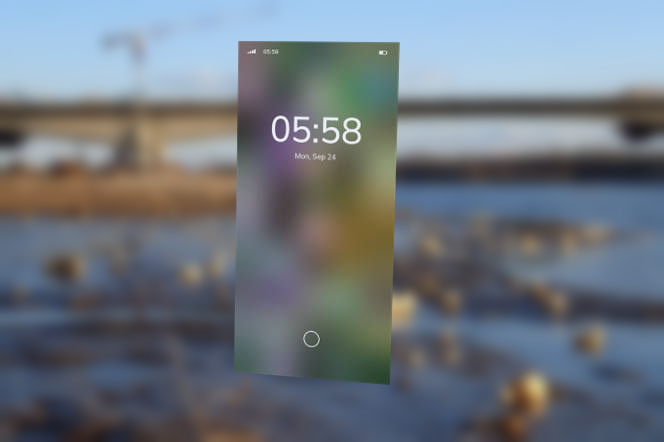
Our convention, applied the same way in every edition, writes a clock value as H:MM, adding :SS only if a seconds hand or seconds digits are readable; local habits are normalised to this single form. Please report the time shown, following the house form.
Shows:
5:58
